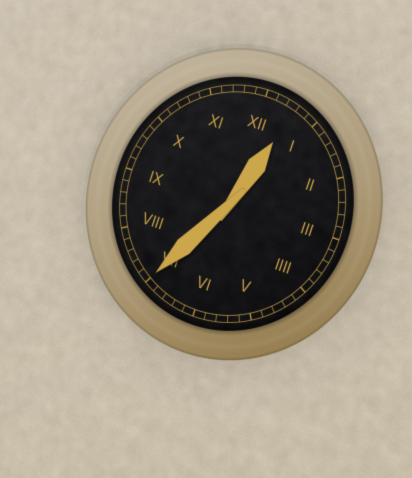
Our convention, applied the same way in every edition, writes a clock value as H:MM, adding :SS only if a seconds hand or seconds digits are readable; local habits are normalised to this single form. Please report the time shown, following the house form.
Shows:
12:35
